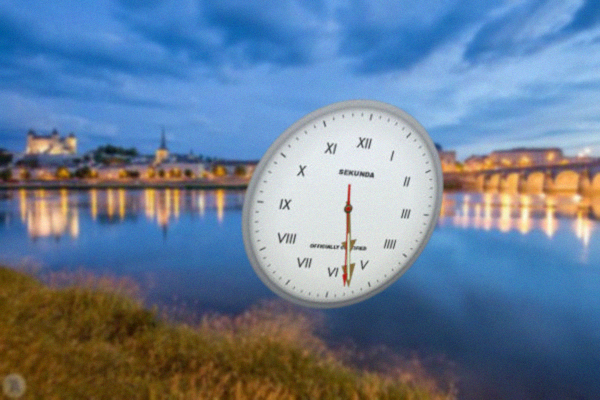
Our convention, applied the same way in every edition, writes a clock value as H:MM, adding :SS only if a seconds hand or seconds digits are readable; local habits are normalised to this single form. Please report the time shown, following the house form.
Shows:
5:27:28
